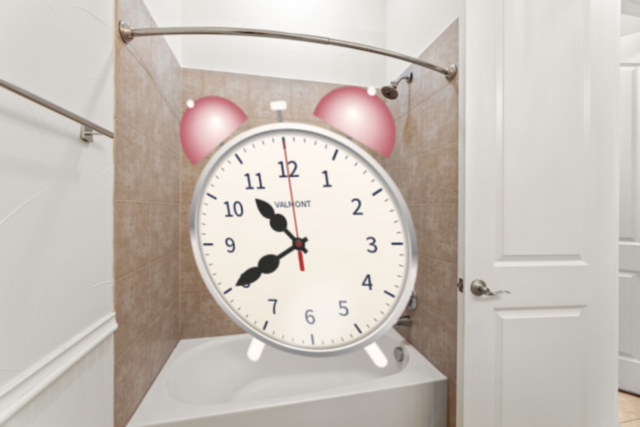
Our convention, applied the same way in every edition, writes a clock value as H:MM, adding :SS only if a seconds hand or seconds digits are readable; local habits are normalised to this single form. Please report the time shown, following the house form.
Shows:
10:40:00
